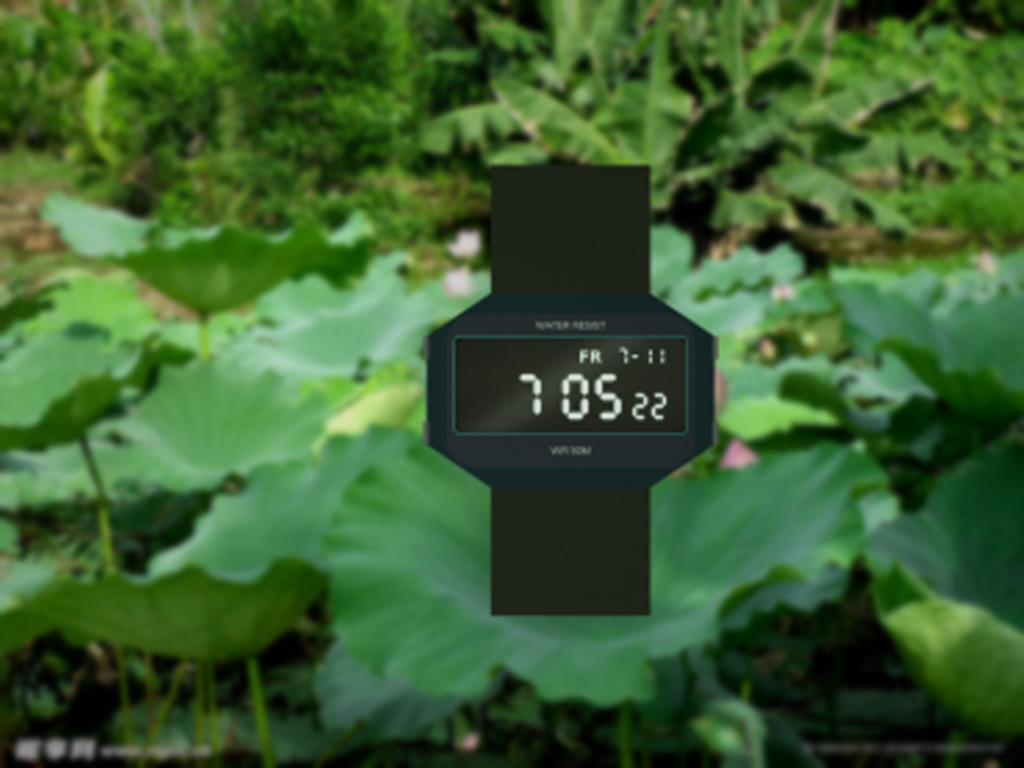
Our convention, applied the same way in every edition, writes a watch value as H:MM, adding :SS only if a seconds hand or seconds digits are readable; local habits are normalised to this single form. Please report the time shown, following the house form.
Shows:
7:05:22
